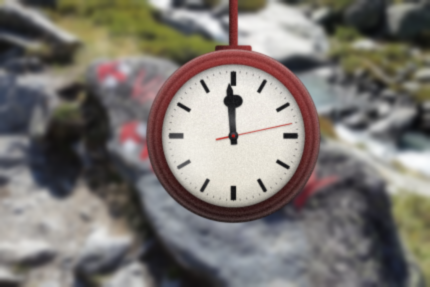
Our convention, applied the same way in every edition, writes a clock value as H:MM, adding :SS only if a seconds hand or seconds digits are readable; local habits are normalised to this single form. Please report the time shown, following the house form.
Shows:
11:59:13
